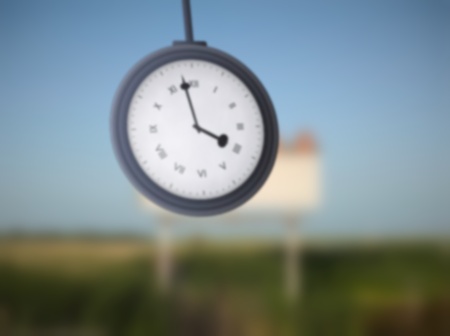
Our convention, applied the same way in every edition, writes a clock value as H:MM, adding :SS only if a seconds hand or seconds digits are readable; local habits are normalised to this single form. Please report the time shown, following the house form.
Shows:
3:58
